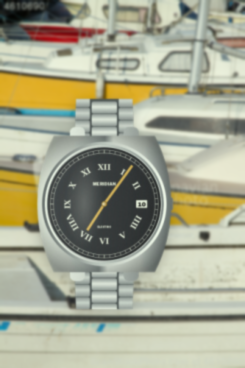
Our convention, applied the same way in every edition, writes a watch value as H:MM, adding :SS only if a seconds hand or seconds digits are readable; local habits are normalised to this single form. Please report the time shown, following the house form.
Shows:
7:06
